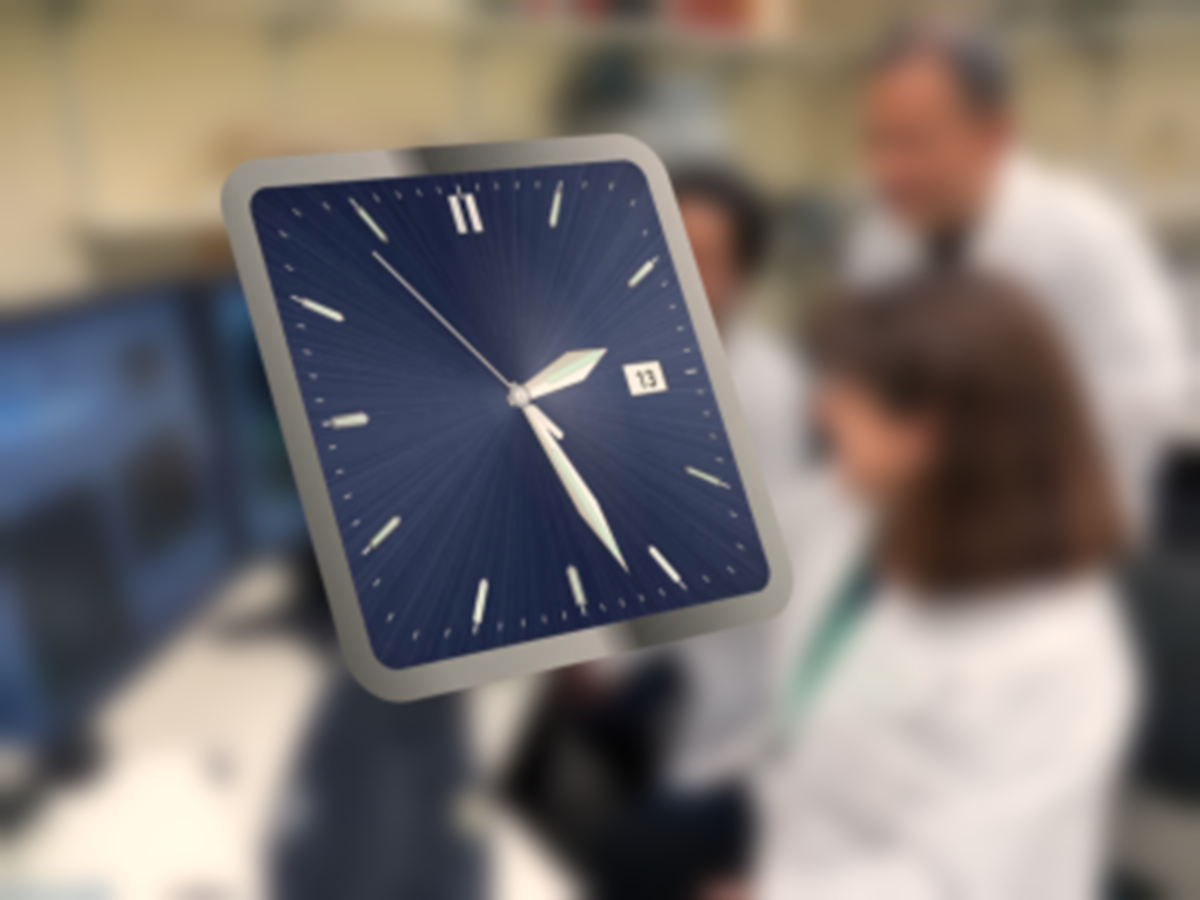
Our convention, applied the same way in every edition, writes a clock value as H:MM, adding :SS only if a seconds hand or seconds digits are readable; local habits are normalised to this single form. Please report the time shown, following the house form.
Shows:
2:26:54
